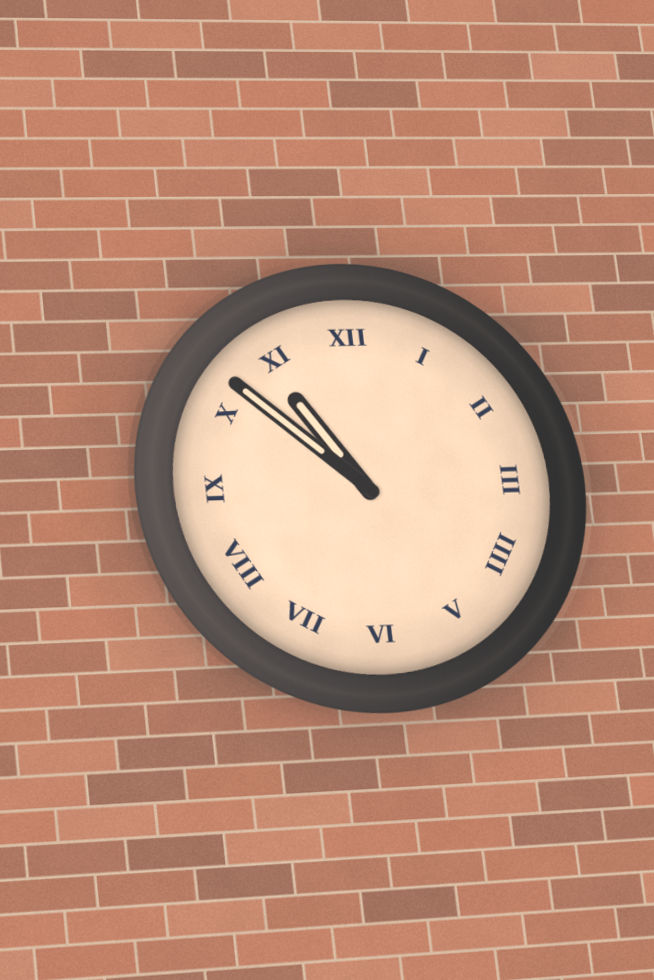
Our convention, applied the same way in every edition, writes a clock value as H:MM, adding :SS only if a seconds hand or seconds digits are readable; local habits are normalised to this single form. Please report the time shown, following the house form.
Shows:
10:52
